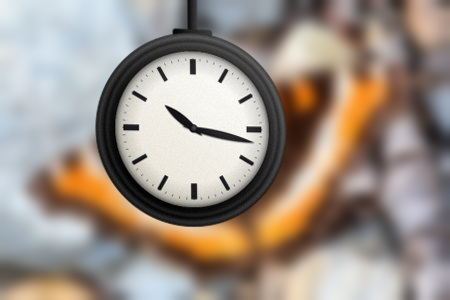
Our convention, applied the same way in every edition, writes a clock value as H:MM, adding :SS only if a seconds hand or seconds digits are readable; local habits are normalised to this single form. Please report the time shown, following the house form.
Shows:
10:17
